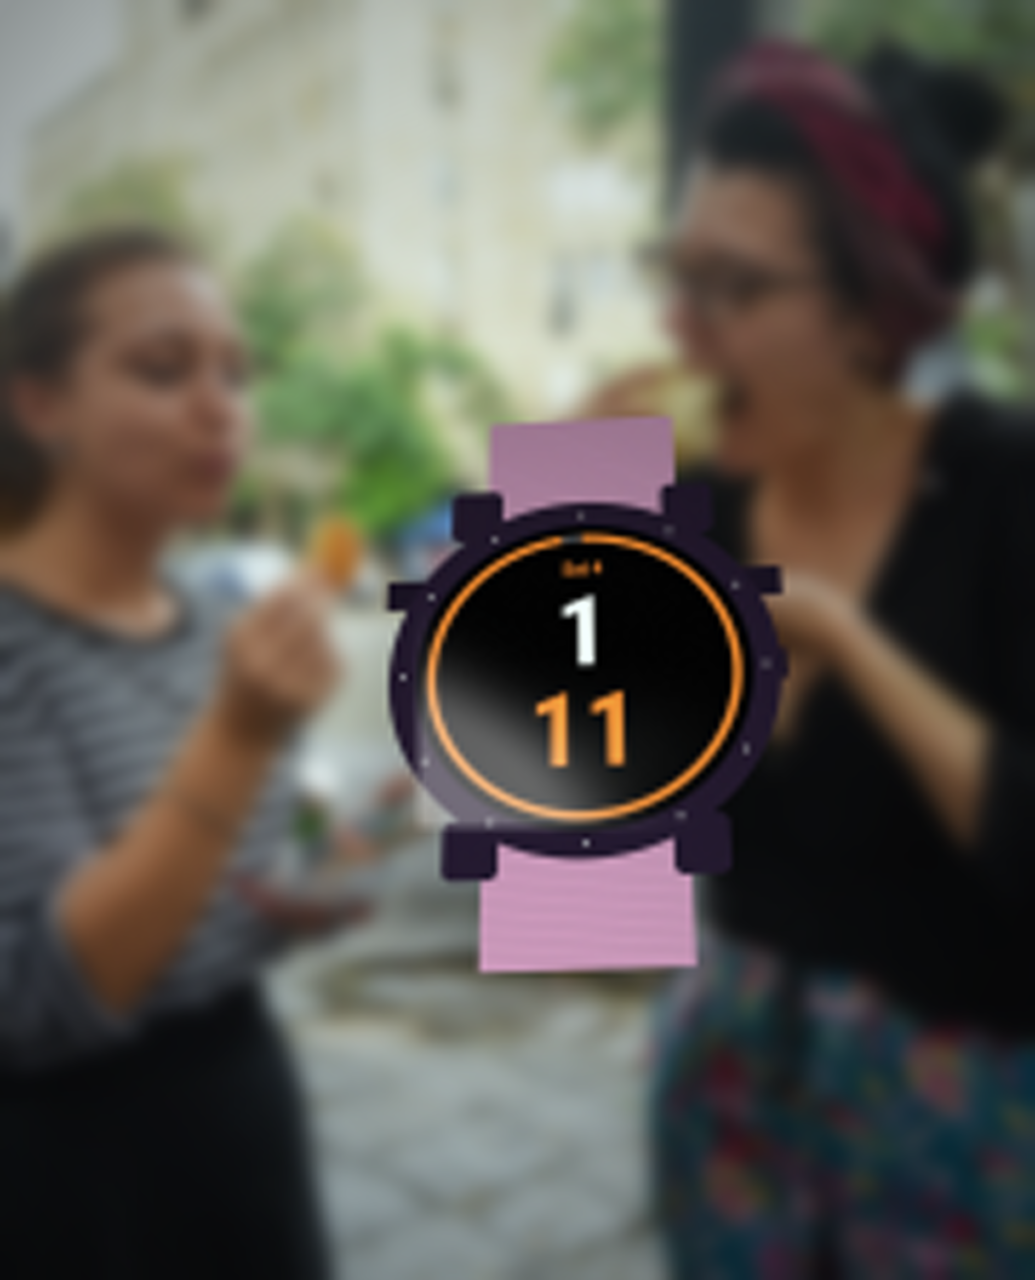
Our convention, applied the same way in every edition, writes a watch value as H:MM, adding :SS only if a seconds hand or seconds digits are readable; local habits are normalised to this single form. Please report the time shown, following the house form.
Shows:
1:11
